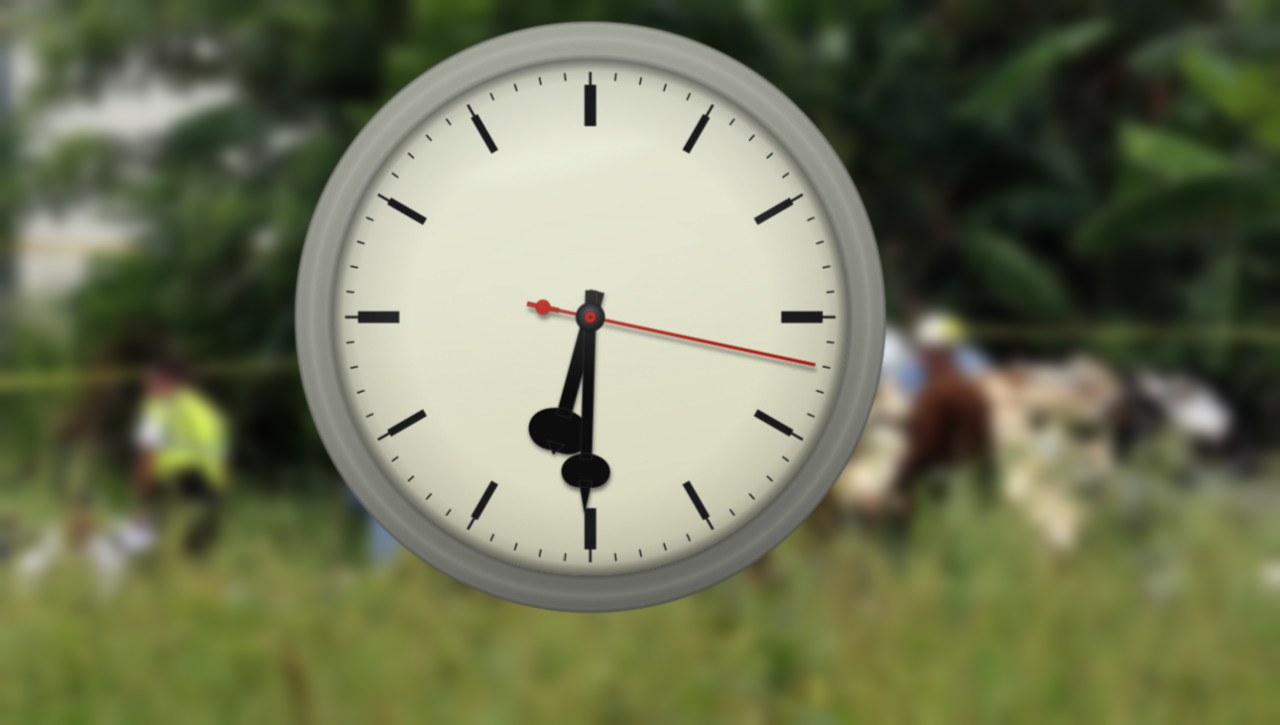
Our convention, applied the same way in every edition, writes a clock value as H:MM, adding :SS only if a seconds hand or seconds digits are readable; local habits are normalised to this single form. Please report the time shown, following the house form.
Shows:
6:30:17
